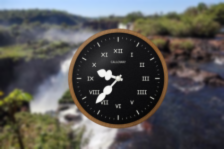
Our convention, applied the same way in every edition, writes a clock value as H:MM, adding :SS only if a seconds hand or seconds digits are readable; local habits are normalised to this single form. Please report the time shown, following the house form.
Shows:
9:37
